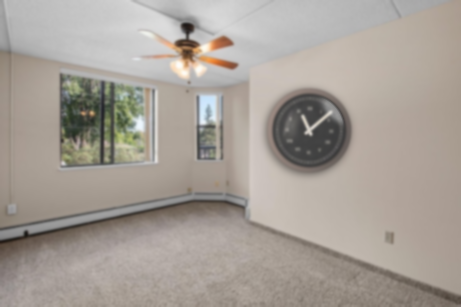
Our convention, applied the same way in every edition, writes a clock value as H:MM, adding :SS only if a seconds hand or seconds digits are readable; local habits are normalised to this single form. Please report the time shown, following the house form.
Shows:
11:08
